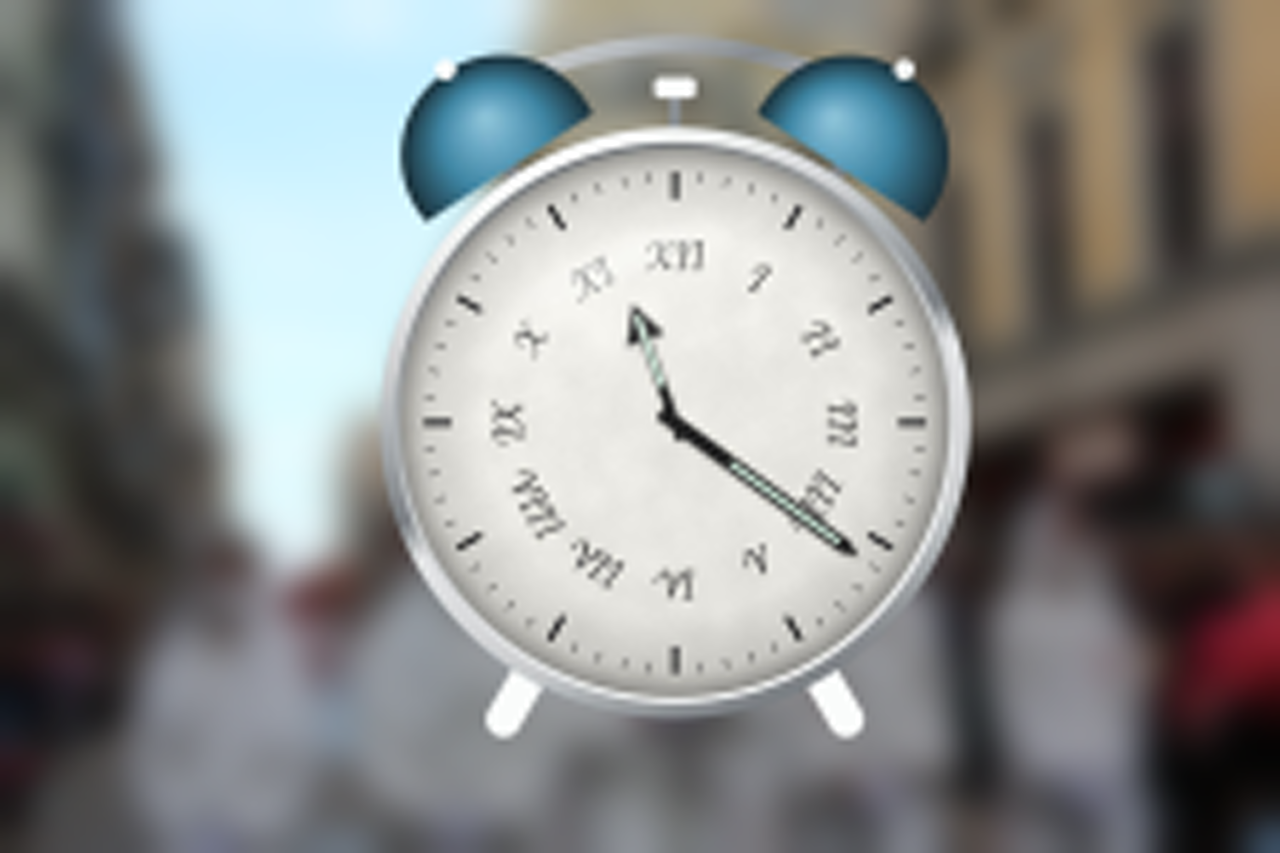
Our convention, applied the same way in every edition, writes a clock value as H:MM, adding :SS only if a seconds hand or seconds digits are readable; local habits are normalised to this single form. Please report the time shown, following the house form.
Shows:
11:21
